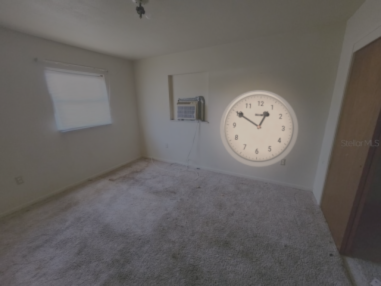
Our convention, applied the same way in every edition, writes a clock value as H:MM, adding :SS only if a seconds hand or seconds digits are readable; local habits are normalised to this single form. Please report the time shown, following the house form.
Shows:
12:50
